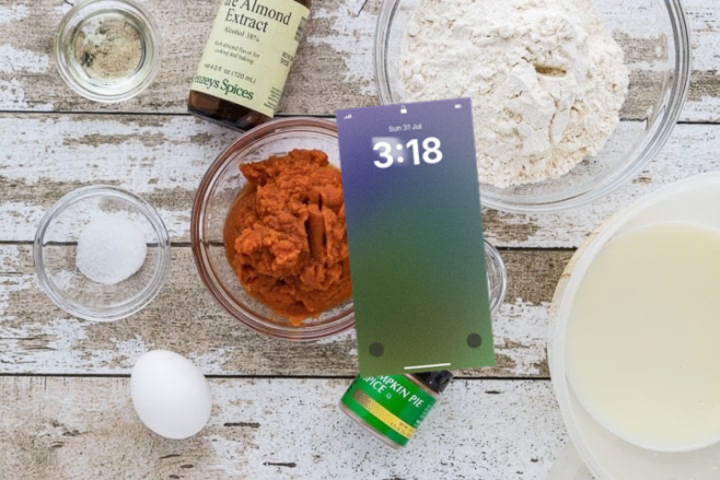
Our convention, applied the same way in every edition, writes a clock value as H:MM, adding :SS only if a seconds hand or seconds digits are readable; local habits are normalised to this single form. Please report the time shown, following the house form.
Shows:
3:18
